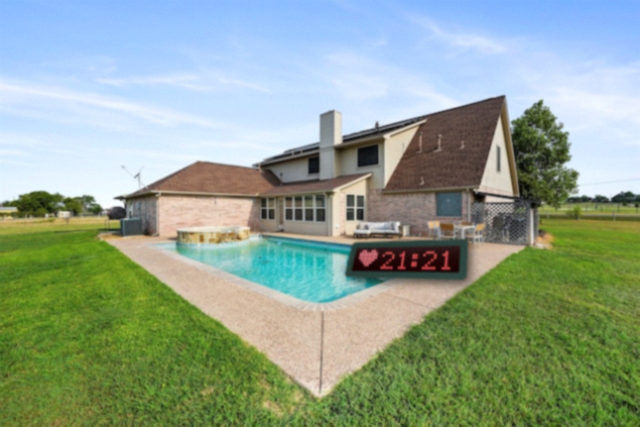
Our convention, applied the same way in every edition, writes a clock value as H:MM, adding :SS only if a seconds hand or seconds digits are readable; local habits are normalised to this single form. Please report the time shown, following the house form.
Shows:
21:21
